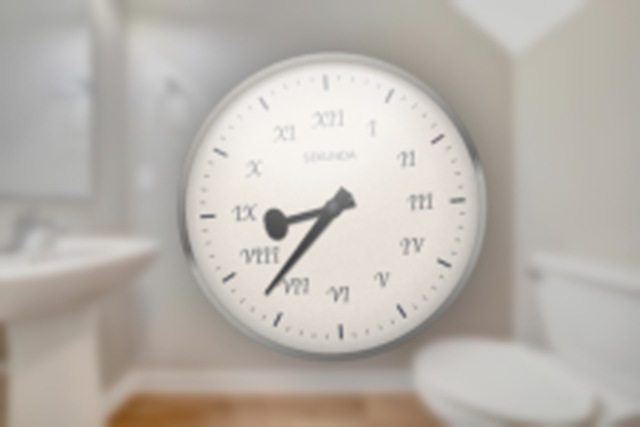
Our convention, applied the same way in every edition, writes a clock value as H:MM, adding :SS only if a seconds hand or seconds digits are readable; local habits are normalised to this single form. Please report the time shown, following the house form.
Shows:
8:37
